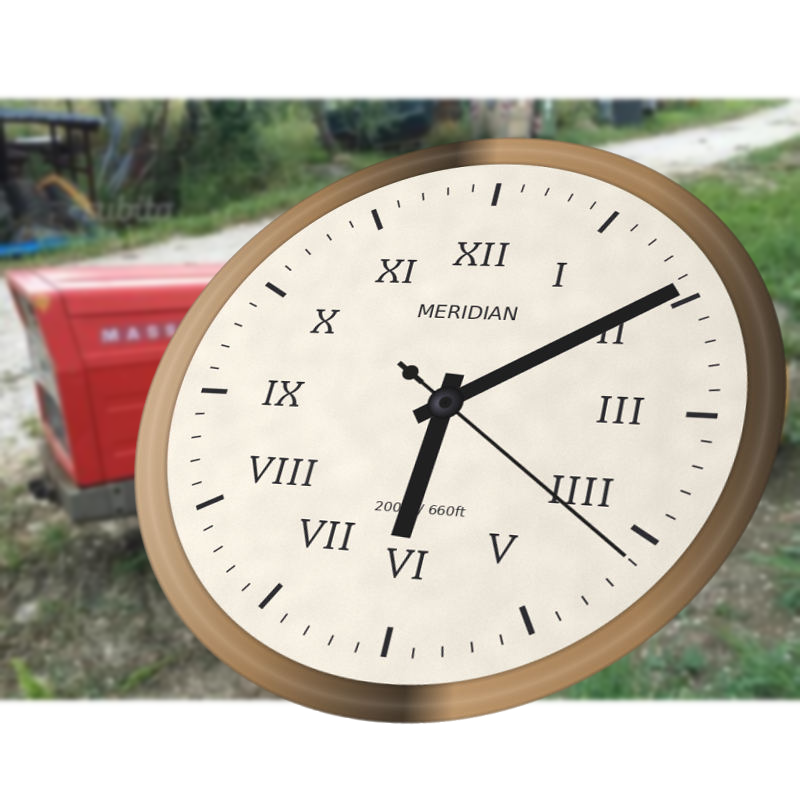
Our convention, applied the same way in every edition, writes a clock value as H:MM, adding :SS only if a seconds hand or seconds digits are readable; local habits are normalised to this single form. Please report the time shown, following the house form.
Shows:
6:09:21
